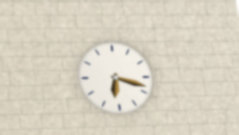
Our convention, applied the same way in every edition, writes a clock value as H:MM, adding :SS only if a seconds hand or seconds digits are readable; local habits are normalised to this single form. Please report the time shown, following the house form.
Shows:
6:18
